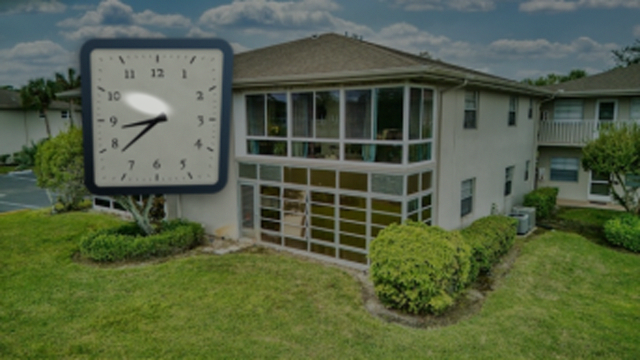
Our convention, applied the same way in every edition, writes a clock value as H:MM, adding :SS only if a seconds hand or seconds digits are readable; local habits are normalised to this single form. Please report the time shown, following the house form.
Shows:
8:38
